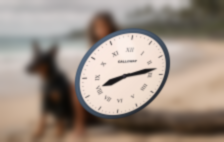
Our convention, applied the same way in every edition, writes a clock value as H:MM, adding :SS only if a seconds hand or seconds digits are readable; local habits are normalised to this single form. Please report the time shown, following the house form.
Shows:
8:13
